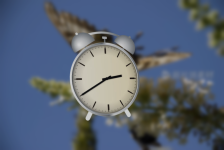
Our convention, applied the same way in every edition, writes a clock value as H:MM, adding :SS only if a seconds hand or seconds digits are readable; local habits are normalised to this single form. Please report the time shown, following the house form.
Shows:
2:40
